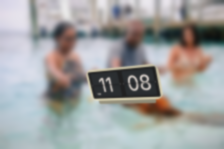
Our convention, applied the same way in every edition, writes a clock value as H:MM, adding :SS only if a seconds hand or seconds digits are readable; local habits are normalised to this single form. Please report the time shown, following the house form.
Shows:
11:08
